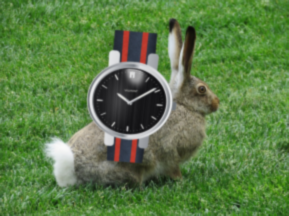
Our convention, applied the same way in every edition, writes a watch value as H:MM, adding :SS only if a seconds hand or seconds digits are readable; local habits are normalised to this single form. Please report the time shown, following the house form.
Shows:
10:09
